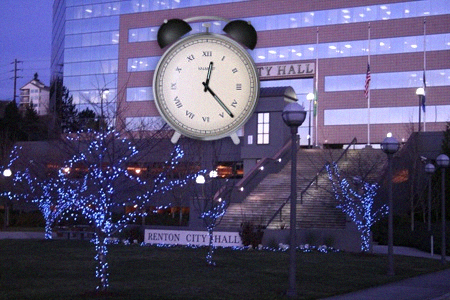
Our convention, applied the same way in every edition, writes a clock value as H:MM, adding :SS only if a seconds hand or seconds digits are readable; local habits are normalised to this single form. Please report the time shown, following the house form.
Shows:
12:23
